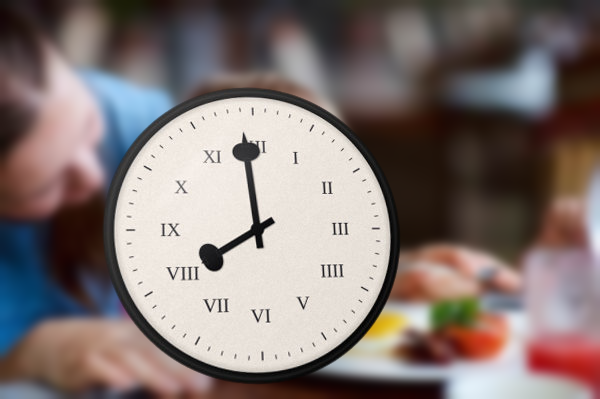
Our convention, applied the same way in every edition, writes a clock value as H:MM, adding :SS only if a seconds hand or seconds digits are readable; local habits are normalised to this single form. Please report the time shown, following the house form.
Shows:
7:59
